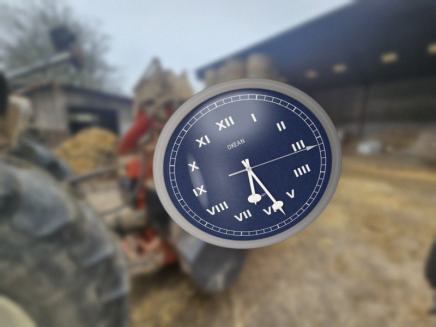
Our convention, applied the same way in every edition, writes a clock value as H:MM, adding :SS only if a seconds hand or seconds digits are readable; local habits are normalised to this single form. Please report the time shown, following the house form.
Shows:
6:28:16
